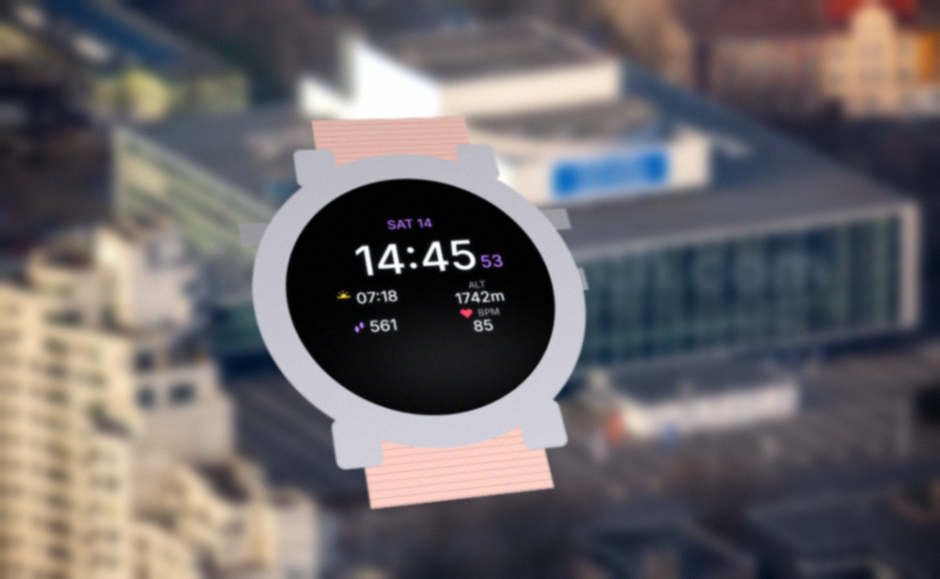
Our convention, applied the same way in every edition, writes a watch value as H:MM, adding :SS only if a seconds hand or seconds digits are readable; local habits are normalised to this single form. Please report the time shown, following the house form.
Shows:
14:45:53
